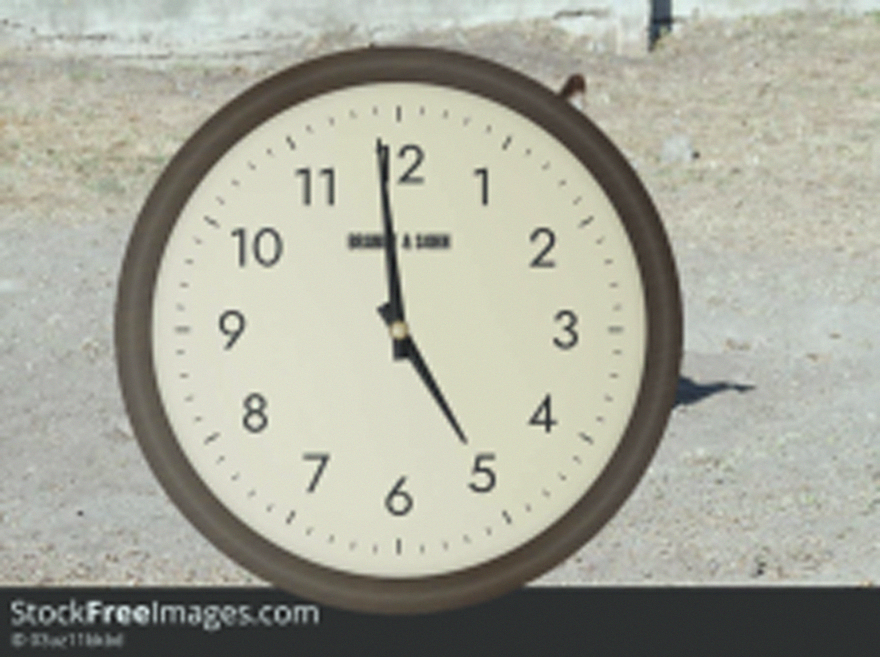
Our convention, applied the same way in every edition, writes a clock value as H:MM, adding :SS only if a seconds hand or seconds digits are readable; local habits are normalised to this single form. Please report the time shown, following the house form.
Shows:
4:59
